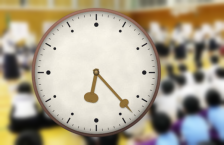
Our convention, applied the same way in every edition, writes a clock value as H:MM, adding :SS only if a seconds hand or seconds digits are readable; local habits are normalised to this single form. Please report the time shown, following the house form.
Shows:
6:23
